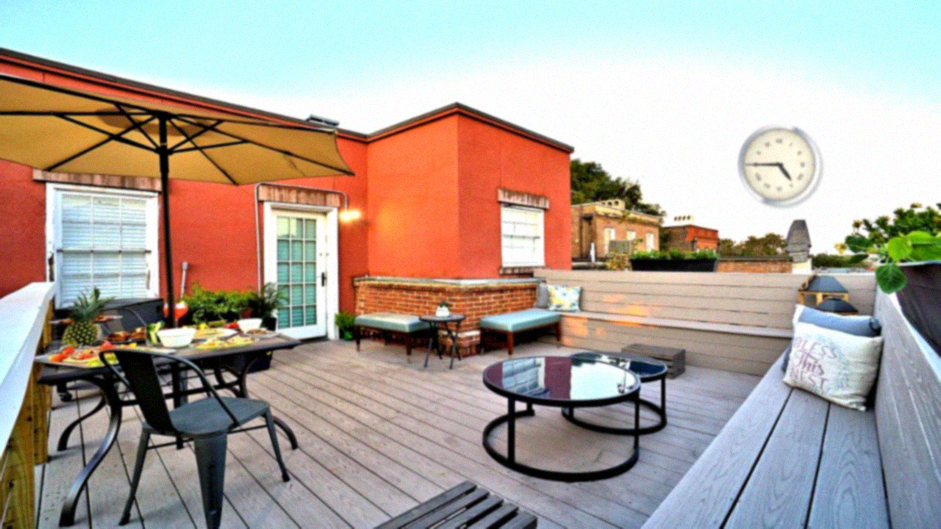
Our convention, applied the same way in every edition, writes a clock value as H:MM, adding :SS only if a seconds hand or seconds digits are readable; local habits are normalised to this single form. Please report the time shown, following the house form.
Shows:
4:45
